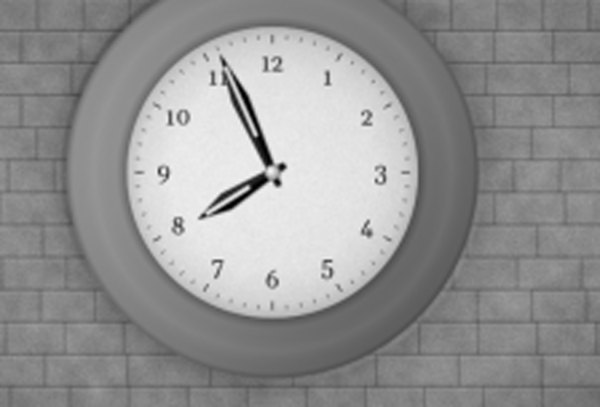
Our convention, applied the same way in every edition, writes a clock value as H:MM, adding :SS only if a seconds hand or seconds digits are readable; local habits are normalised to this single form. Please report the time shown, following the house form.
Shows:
7:56
